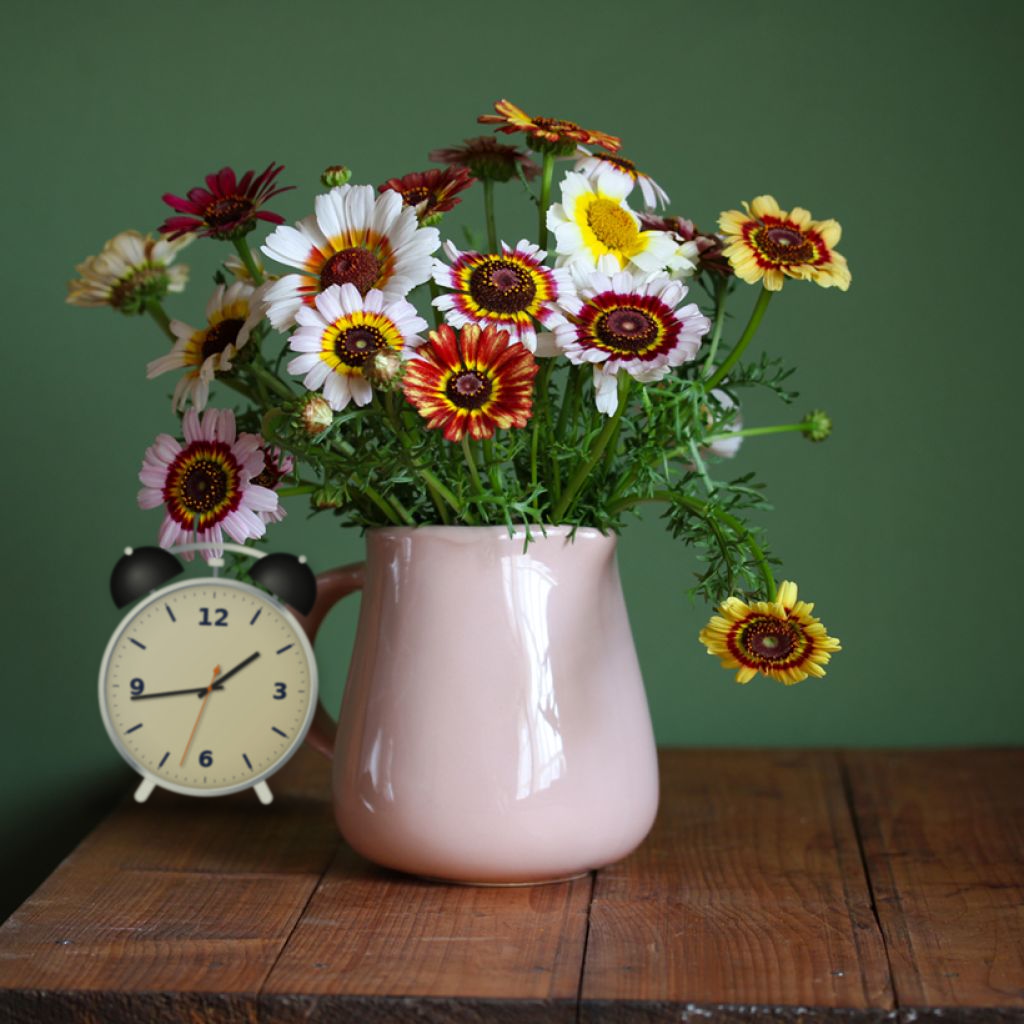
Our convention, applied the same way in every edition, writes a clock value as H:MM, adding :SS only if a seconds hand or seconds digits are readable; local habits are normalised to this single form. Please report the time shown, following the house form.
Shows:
1:43:33
